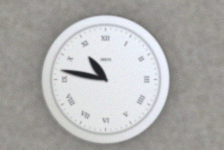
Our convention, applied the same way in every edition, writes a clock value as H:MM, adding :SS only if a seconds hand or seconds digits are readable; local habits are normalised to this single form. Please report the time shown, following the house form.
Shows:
10:47
